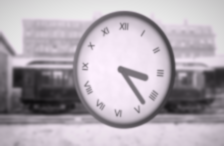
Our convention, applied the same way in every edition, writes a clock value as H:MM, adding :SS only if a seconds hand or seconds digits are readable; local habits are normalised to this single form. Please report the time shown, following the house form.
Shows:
3:23
